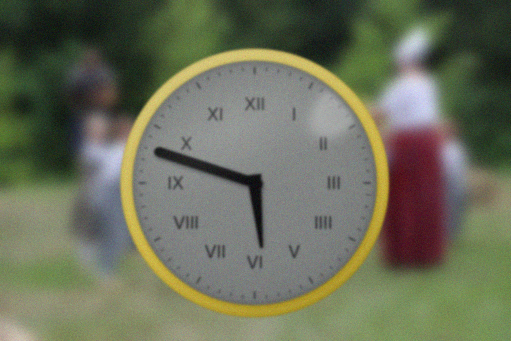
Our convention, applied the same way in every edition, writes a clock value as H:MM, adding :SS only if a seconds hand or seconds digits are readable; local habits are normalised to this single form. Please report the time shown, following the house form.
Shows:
5:48
